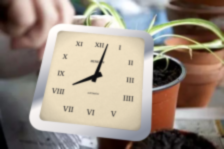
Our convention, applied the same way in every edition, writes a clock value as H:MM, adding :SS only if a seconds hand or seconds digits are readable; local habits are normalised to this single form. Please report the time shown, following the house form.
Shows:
8:02
